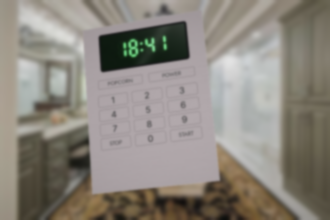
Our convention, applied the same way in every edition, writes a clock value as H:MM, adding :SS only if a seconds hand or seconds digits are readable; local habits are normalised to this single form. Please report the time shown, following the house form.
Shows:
18:41
